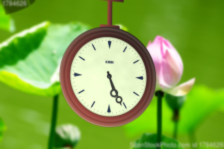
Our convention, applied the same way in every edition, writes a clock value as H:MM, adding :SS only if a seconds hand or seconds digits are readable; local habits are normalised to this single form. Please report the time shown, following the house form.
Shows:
5:26
